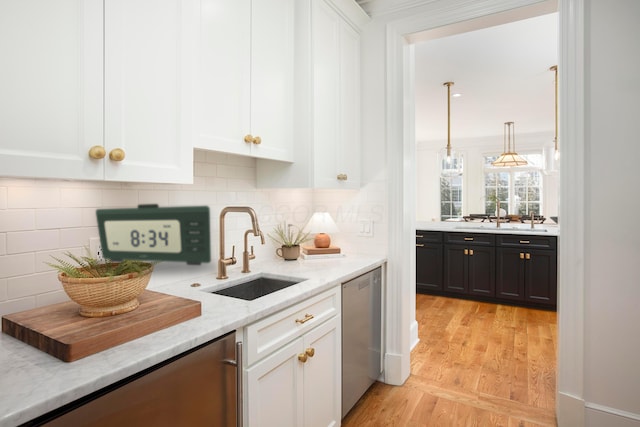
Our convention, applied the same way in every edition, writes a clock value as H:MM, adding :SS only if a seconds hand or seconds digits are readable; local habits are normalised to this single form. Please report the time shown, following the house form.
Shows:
8:34
